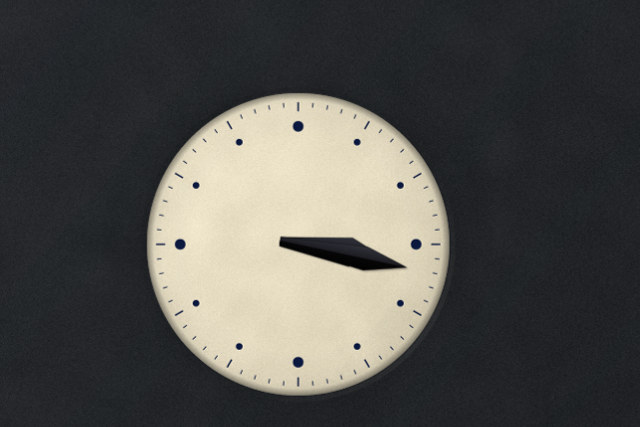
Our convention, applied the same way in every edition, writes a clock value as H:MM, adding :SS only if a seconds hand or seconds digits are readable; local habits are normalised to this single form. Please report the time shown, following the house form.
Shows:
3:17
